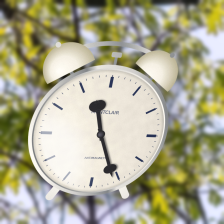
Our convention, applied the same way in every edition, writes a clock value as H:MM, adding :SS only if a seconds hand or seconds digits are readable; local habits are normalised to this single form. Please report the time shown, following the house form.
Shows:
11:26
